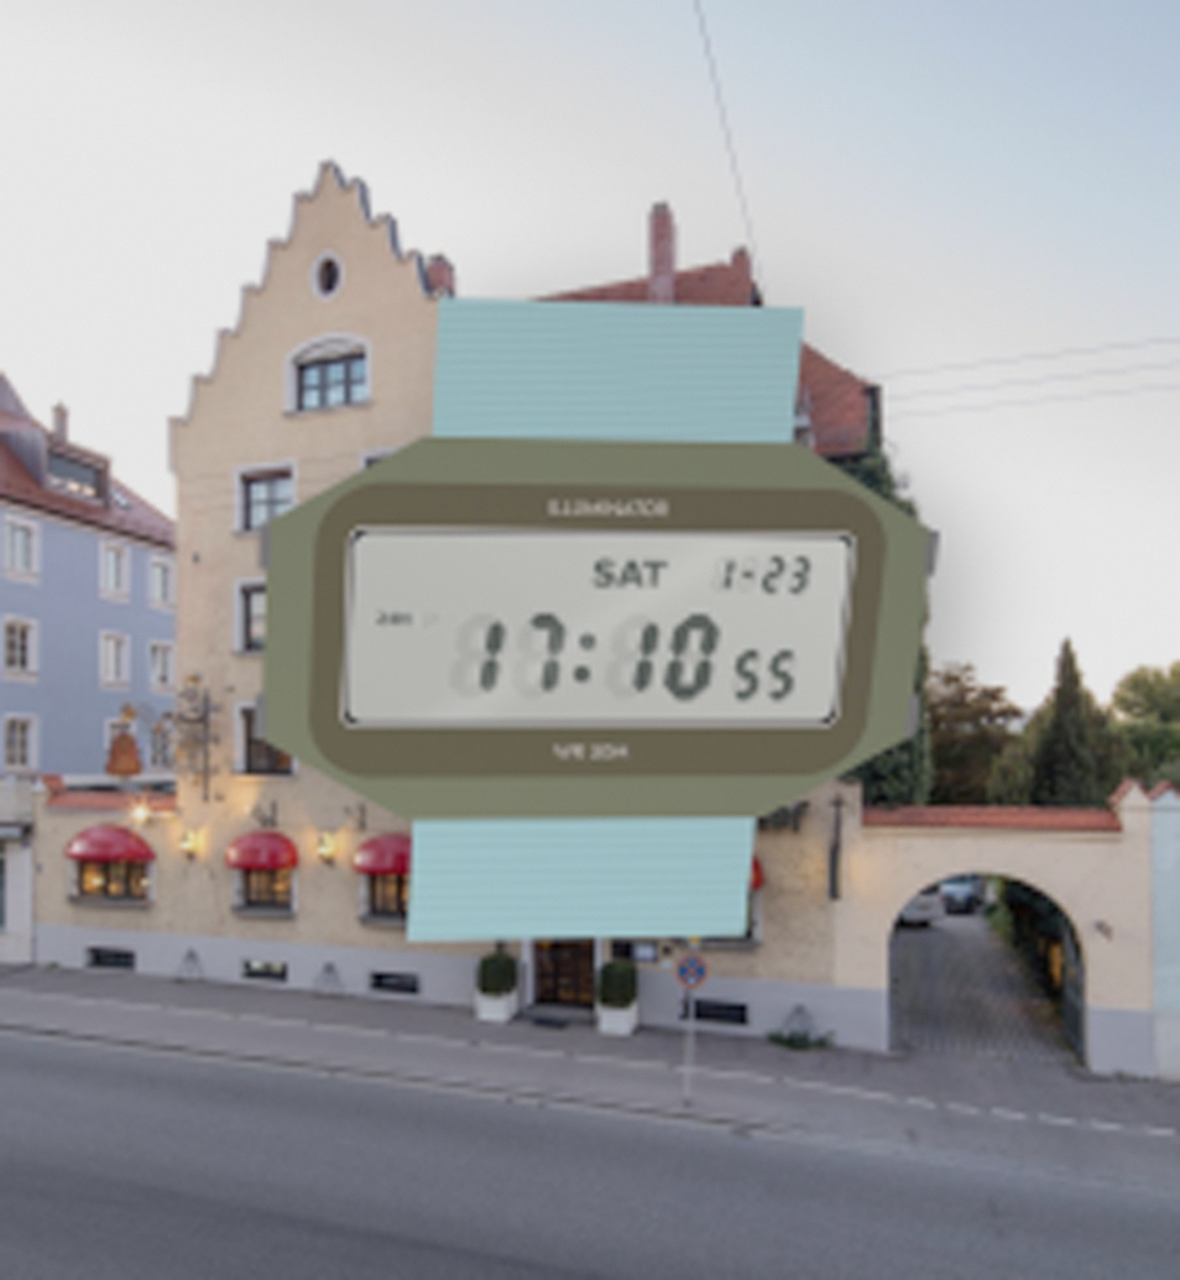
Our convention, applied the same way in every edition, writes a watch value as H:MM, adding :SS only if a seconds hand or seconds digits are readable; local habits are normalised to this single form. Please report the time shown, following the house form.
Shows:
17:10:55
